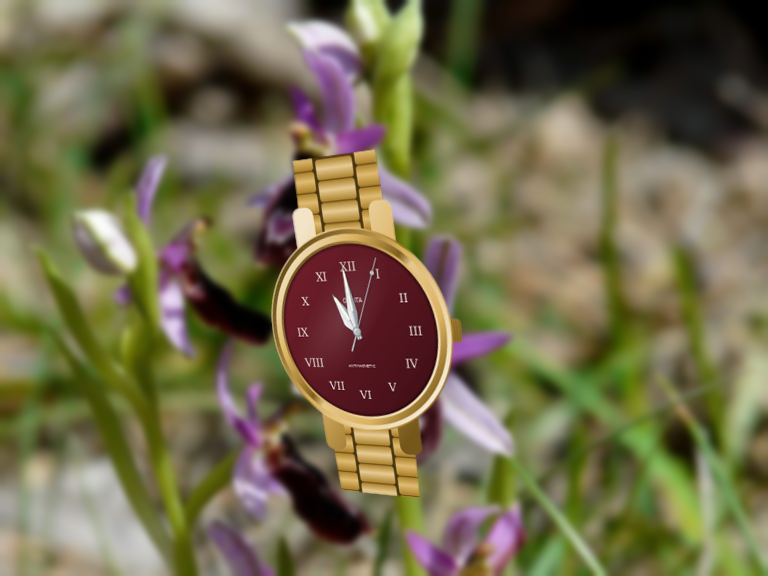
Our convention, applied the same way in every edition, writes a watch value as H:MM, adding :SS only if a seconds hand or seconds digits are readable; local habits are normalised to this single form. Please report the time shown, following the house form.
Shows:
10:59:04
